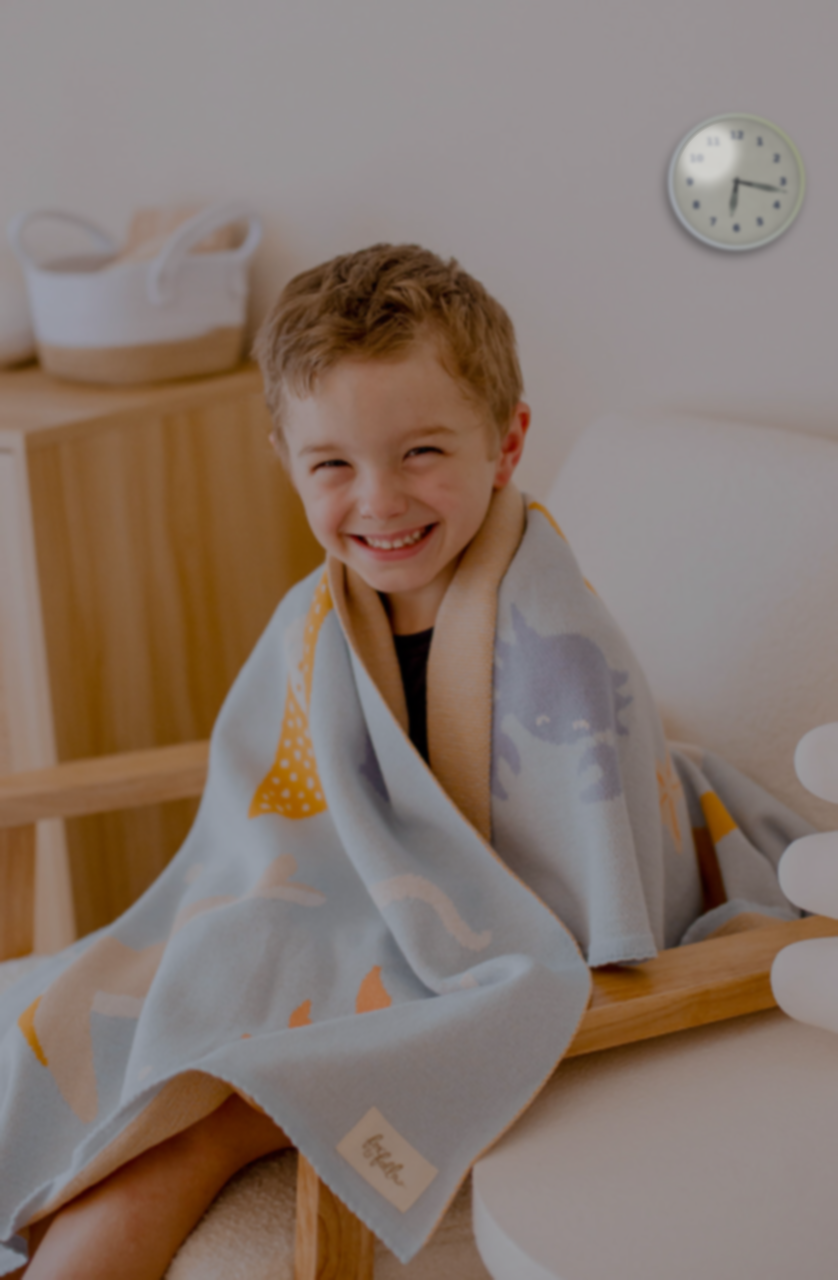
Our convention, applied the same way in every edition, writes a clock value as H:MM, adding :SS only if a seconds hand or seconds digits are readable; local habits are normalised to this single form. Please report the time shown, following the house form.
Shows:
6:17
